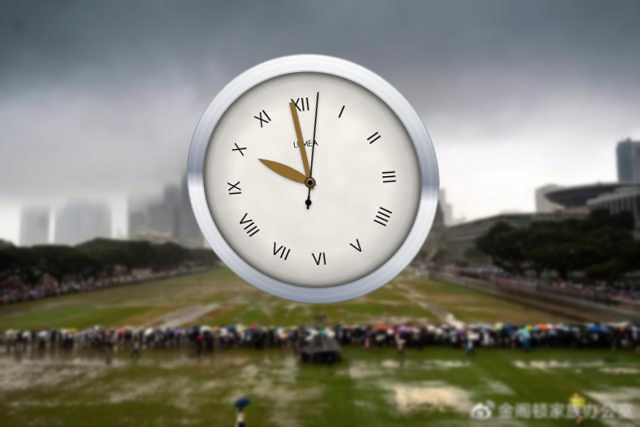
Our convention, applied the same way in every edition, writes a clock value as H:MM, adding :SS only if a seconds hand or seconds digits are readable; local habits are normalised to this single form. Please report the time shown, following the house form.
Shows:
9:59:02
